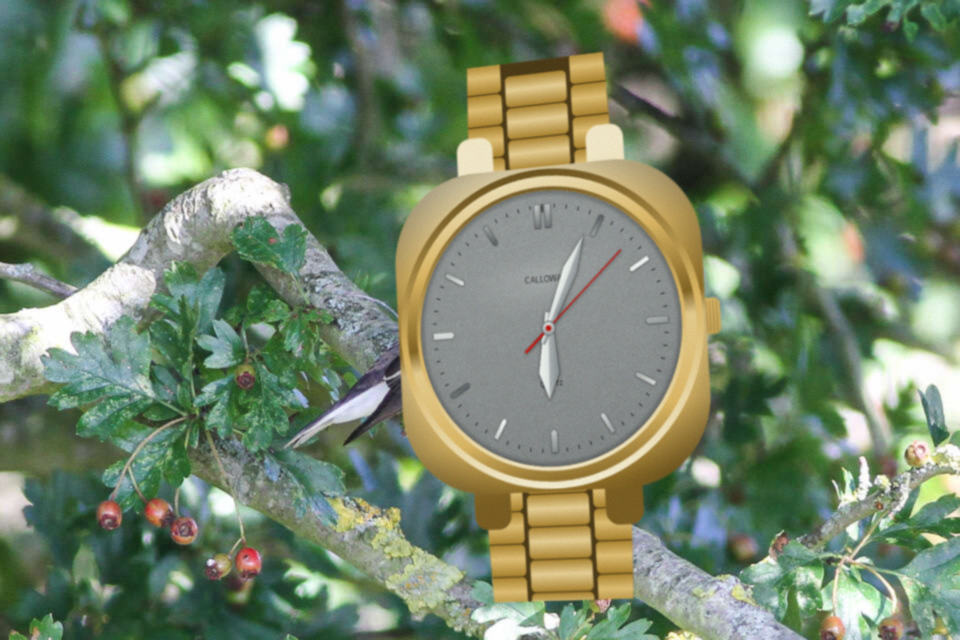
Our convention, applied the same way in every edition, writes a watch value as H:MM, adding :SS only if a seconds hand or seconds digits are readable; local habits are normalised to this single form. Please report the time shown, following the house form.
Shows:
6:04:08
